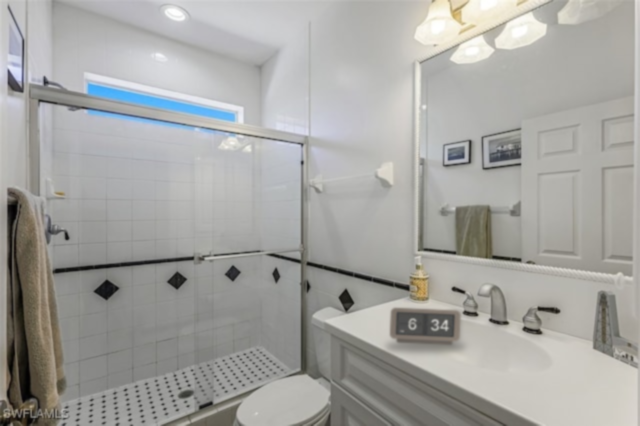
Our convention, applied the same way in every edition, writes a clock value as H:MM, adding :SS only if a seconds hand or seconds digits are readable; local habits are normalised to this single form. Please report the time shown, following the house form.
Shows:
6:34
